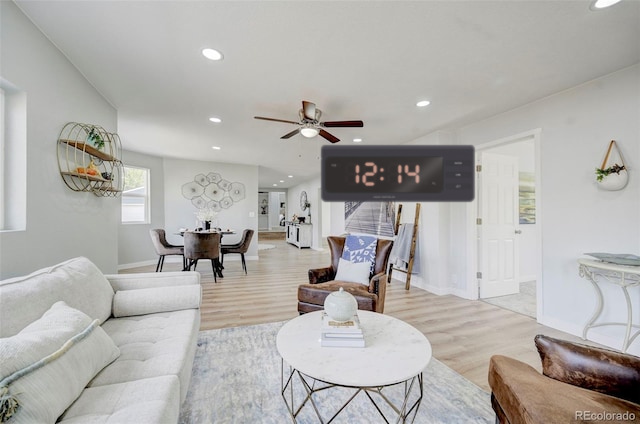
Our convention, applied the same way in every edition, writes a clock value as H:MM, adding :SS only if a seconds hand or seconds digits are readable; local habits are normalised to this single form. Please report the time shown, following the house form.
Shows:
12:14
